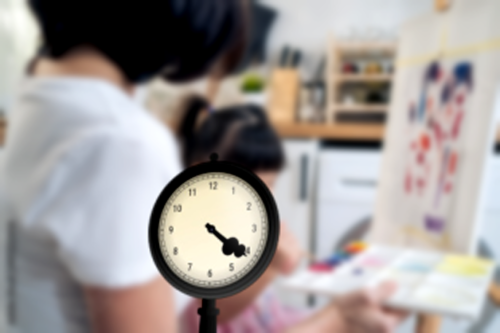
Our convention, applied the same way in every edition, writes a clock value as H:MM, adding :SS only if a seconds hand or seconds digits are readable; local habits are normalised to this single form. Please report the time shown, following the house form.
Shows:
4:21
